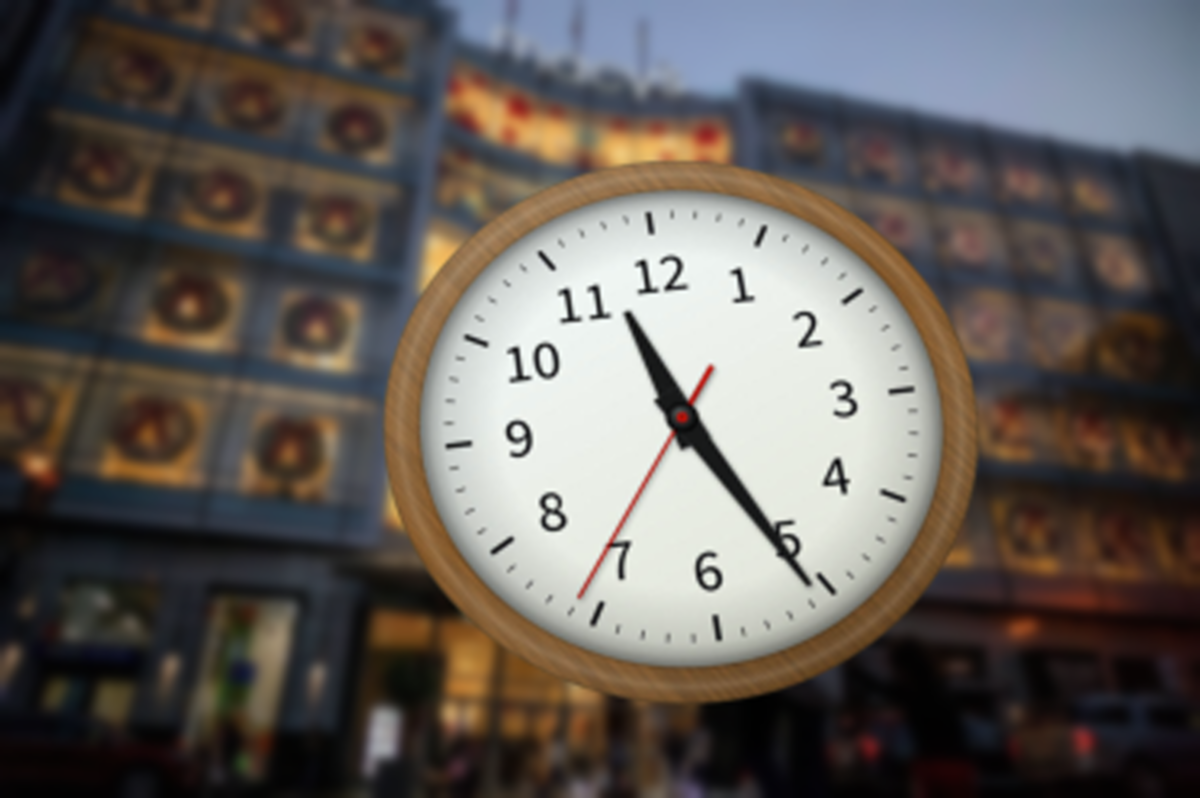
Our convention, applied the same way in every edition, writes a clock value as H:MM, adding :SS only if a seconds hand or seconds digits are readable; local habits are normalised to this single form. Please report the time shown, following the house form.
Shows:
11:25:36
